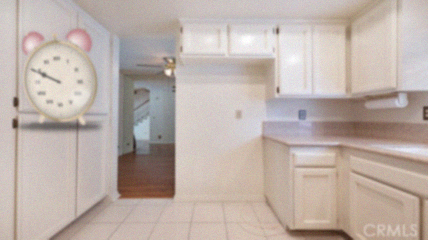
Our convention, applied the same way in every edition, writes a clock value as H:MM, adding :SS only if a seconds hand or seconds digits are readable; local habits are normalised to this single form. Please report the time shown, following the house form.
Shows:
9:49
